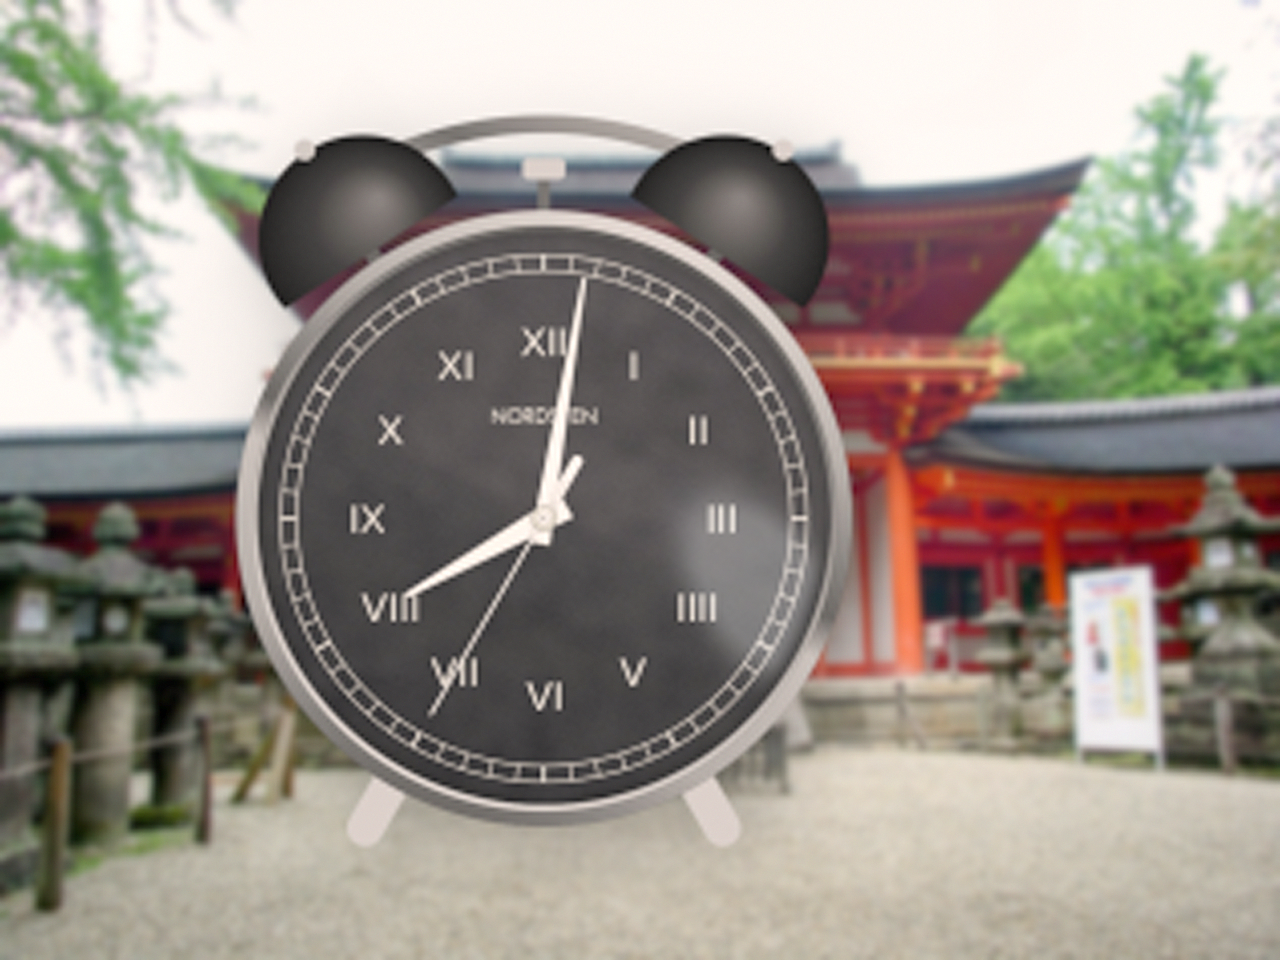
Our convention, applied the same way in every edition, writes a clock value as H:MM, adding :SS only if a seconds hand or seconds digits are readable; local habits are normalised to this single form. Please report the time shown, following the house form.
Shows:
8:01:35
